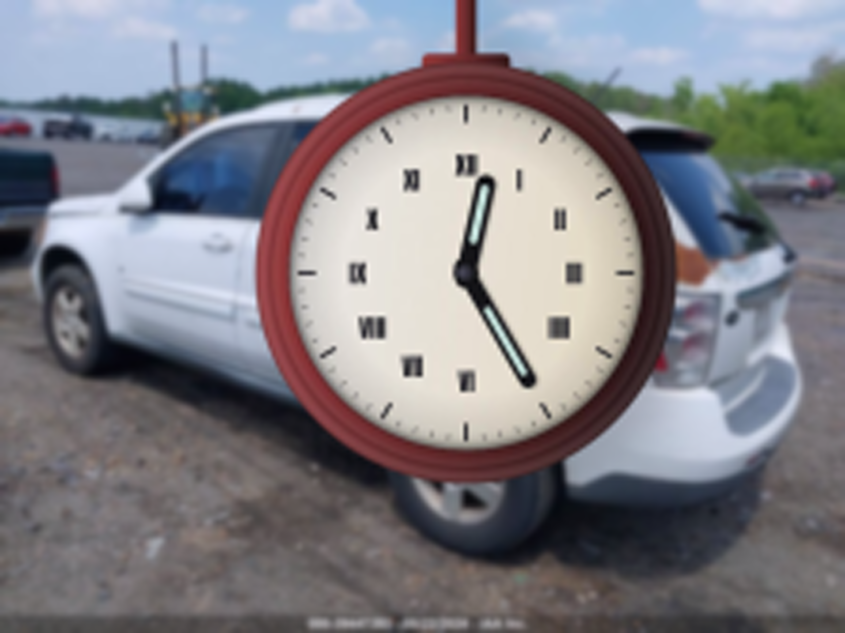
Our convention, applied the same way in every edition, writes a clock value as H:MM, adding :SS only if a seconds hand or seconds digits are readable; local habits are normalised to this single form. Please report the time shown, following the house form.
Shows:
12:25
